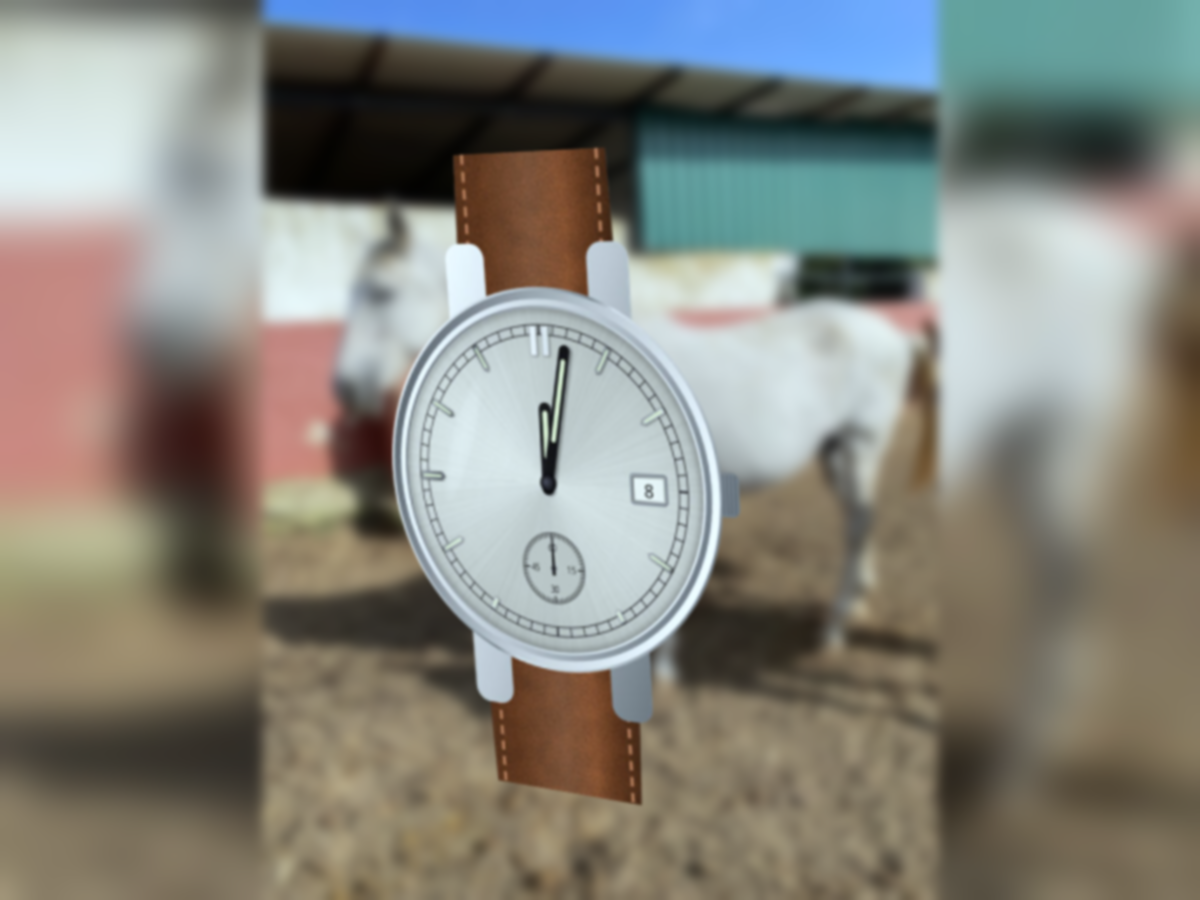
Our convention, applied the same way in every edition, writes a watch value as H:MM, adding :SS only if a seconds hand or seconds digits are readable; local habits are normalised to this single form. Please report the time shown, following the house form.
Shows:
12:02
